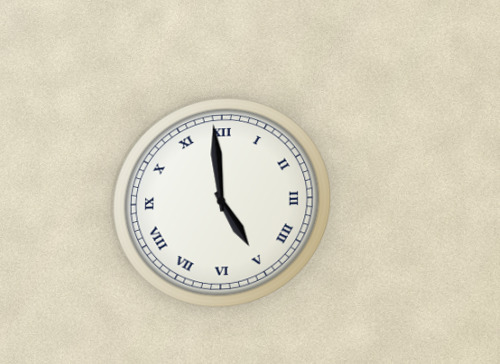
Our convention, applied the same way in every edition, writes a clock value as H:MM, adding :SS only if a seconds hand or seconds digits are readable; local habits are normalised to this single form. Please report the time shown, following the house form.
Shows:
4:59
